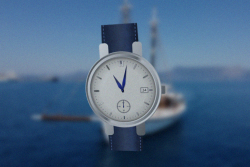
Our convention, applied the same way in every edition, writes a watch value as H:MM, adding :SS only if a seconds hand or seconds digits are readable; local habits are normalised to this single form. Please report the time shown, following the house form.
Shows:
11:02
